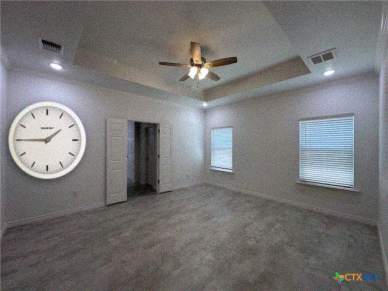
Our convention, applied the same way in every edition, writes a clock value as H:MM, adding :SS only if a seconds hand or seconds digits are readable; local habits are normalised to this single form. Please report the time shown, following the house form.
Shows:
1:45
